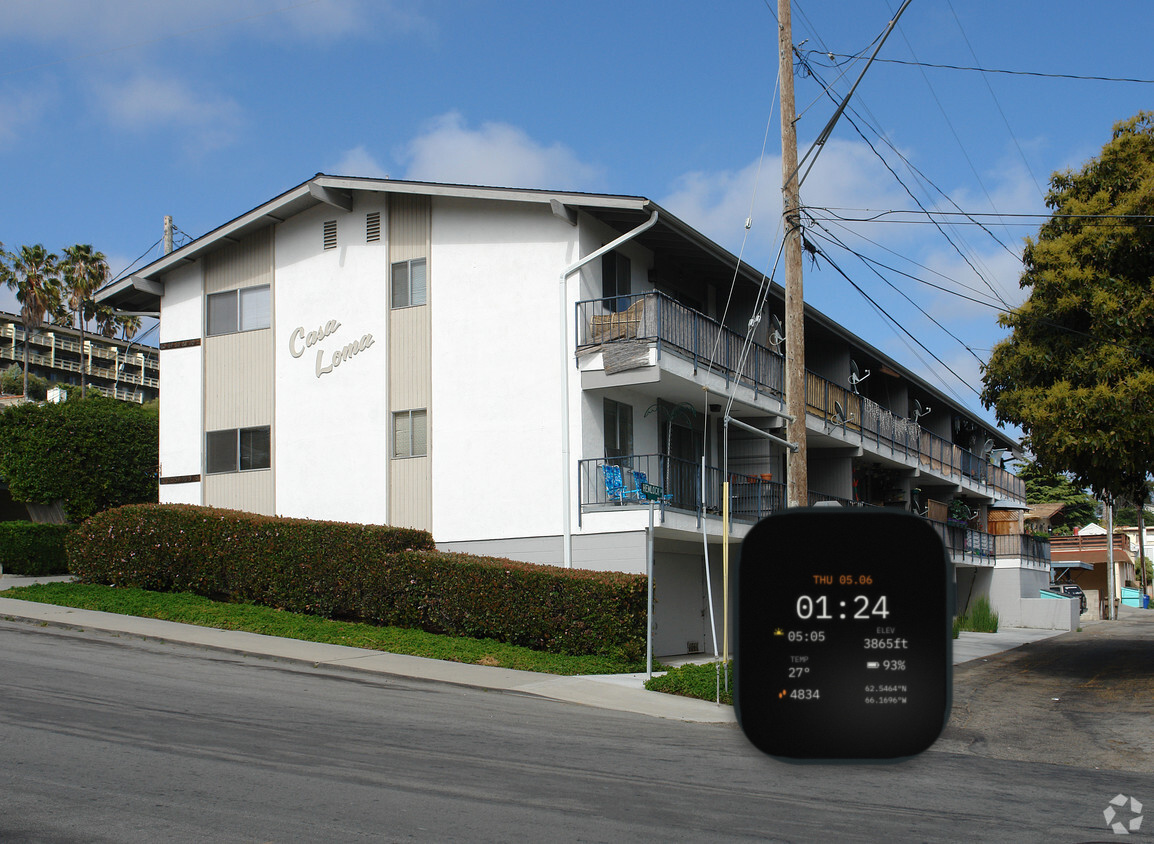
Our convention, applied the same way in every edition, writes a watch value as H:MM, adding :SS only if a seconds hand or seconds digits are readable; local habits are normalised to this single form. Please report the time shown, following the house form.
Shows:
1:24
